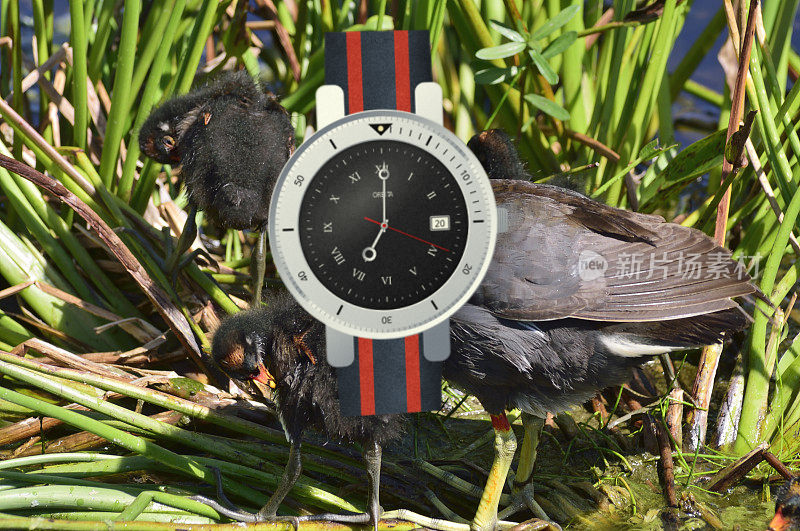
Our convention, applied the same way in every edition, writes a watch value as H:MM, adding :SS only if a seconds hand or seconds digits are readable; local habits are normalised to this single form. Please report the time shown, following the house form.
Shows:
7:00:19
